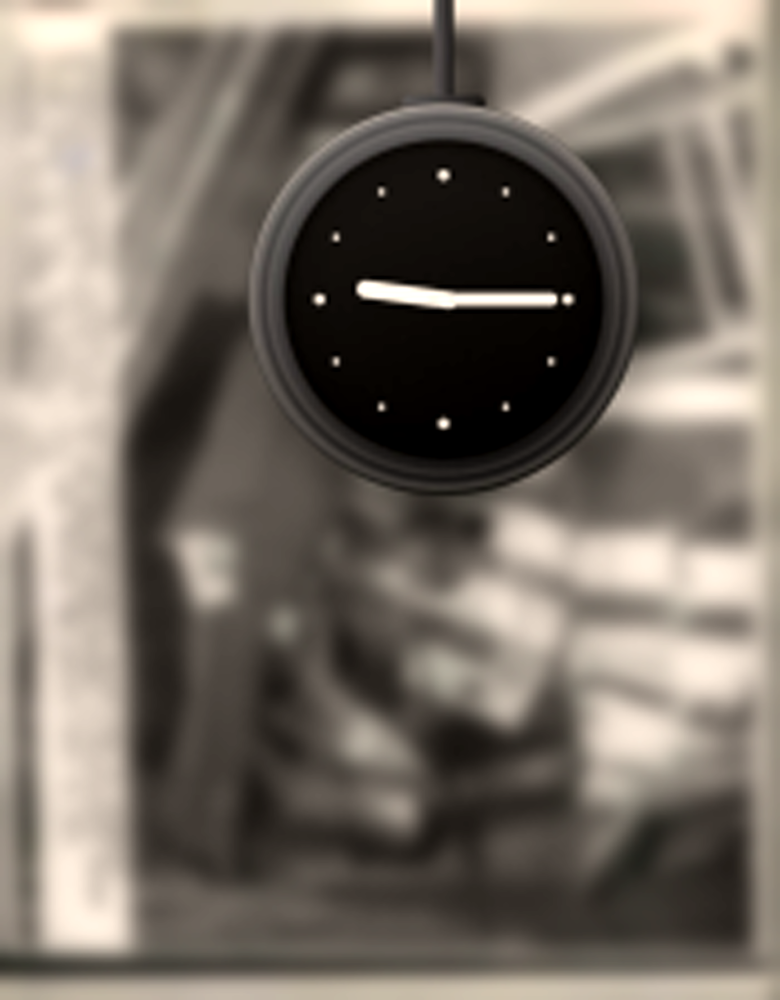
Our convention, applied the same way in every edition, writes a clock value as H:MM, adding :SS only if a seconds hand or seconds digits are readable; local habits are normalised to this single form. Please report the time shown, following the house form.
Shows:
9:15
